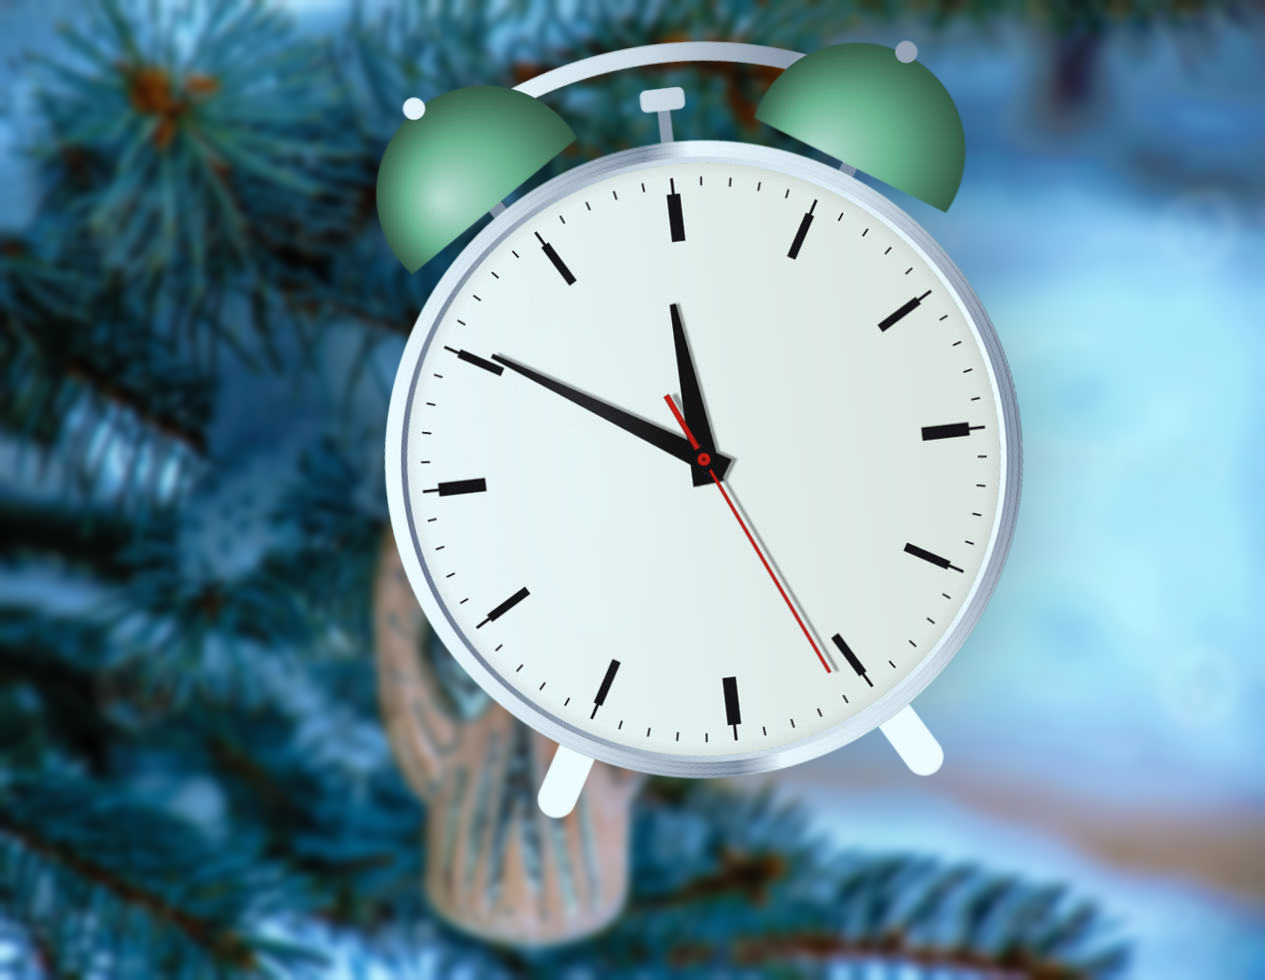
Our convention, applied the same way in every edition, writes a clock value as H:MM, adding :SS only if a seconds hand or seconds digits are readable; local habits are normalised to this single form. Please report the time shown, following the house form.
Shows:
11:50:26
